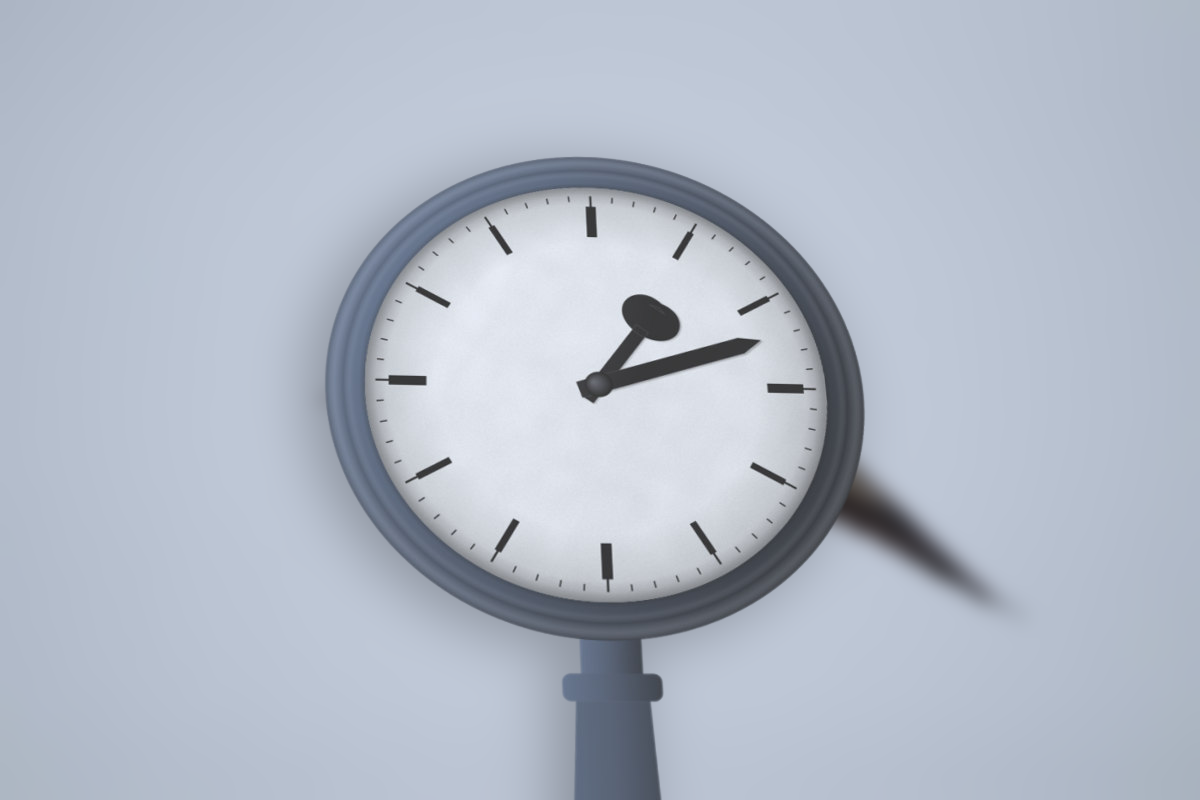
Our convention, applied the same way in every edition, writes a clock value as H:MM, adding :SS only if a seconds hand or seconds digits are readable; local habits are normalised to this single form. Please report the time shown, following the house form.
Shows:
1:12
